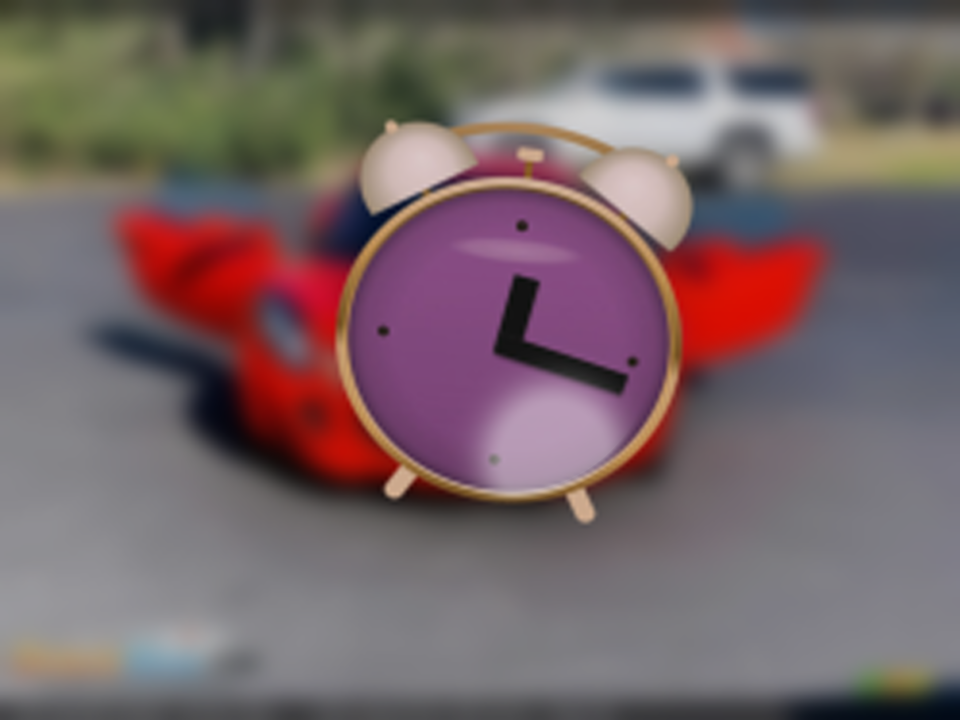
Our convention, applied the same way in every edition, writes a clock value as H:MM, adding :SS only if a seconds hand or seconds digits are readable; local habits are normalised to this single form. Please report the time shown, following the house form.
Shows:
12:17
